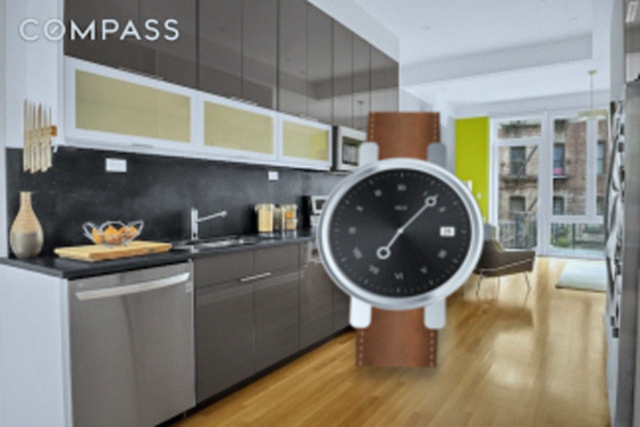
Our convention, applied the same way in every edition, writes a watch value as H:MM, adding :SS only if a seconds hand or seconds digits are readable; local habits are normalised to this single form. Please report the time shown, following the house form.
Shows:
7:07
